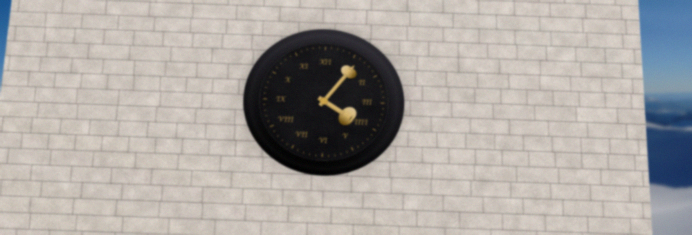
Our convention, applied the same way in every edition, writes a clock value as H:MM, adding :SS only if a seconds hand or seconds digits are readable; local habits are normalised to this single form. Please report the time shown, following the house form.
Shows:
4:06
